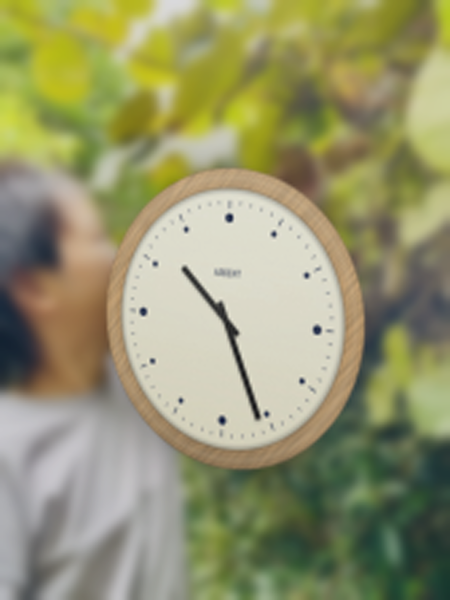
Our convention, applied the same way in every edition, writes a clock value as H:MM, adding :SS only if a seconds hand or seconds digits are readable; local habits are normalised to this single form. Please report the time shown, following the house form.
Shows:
10:26
